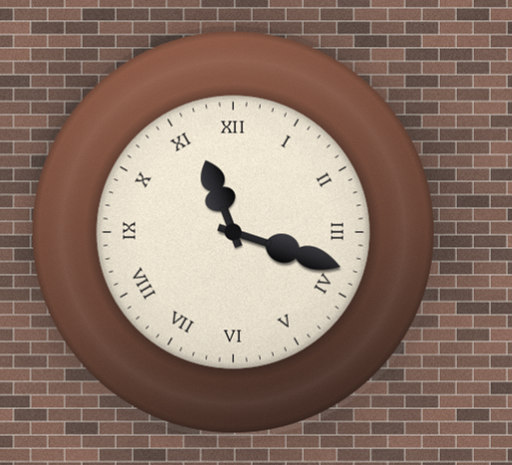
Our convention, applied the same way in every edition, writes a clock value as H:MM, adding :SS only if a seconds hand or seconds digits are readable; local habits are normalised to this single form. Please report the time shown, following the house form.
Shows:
11:18
